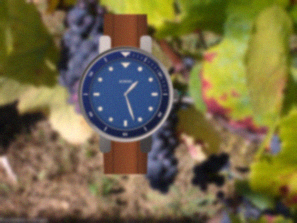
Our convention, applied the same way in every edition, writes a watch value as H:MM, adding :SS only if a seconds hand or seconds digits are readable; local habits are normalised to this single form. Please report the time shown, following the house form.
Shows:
1:27
